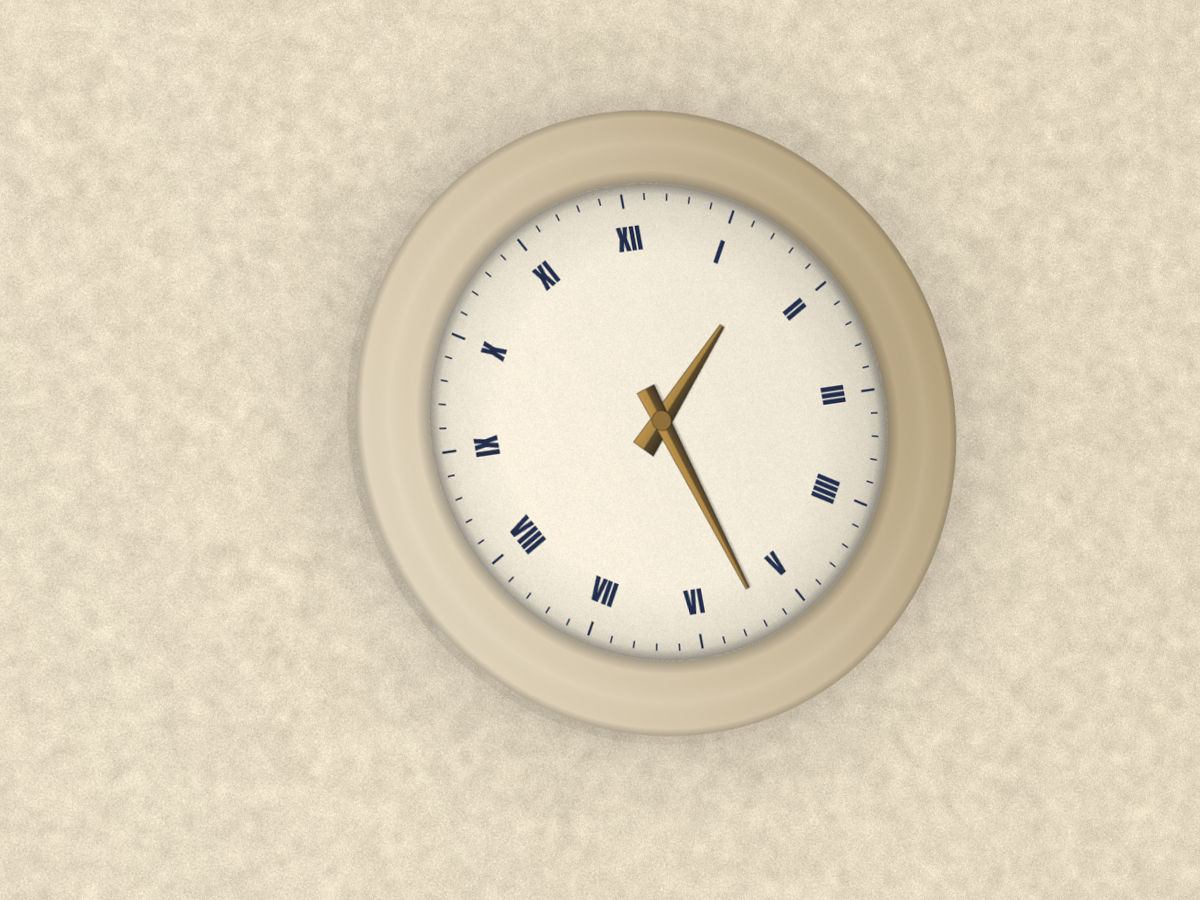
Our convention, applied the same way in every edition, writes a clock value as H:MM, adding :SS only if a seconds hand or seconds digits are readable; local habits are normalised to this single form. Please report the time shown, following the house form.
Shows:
1:27
